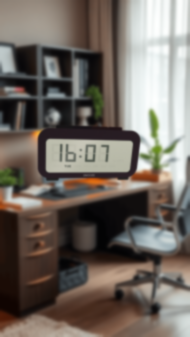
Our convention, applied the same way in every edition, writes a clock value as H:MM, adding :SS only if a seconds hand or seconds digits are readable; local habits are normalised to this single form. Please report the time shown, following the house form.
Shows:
16:07
